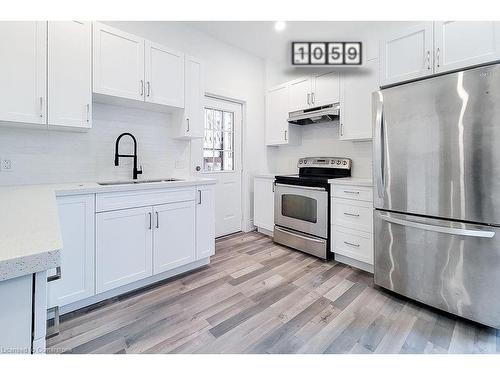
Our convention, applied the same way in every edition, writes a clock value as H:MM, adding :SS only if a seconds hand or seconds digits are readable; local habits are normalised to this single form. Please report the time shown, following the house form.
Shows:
10:59
